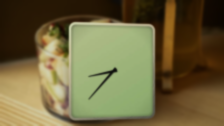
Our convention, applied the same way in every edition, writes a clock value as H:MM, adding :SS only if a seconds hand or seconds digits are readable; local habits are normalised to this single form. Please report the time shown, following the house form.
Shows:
8:37
